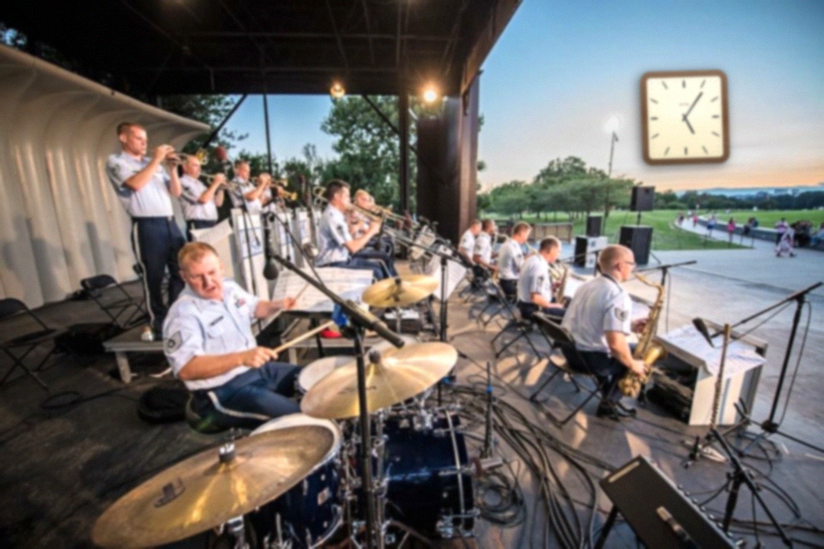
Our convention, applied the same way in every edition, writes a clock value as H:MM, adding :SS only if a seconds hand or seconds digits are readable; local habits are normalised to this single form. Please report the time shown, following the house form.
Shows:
5:06
